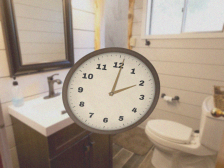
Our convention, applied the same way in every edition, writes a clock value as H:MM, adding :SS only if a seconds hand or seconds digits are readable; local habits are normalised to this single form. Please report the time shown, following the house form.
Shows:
2:01
